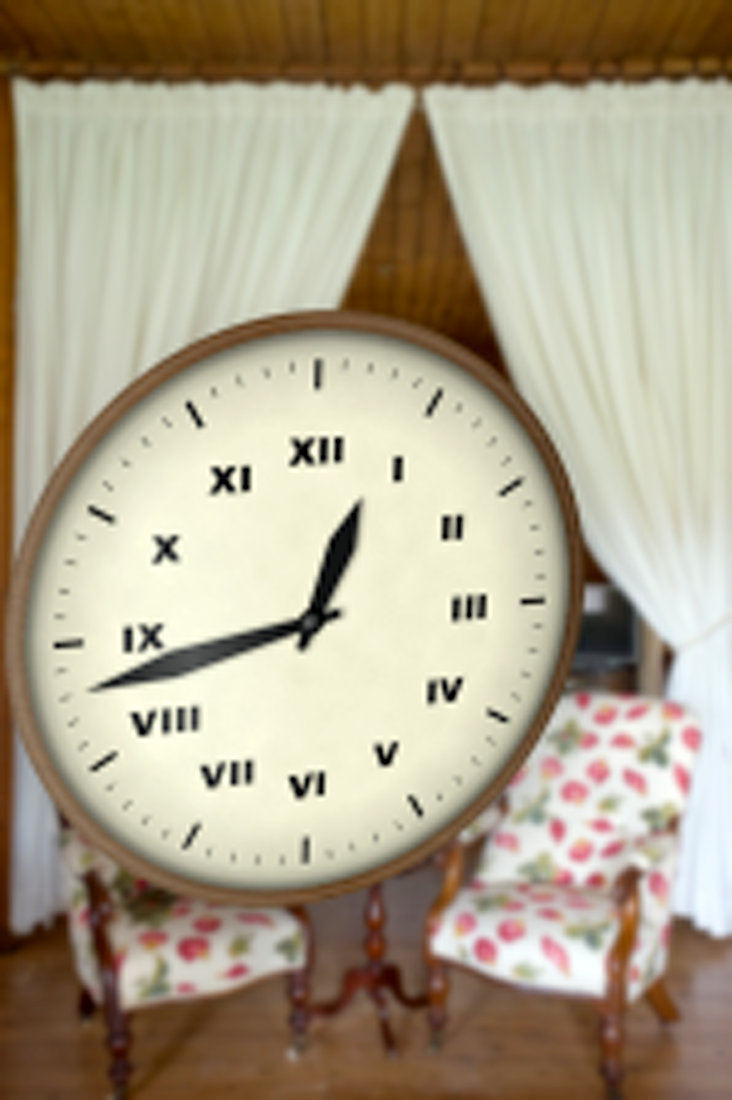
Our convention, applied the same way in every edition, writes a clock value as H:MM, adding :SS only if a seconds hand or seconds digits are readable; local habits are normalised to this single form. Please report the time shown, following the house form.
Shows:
12:43
